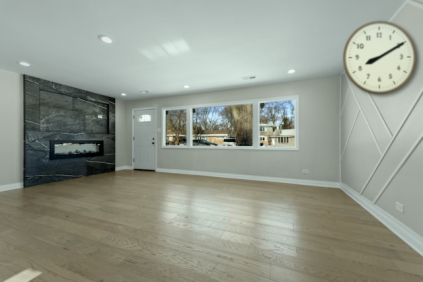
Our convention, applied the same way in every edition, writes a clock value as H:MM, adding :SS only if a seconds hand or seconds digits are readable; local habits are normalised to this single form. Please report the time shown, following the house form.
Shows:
8:10
